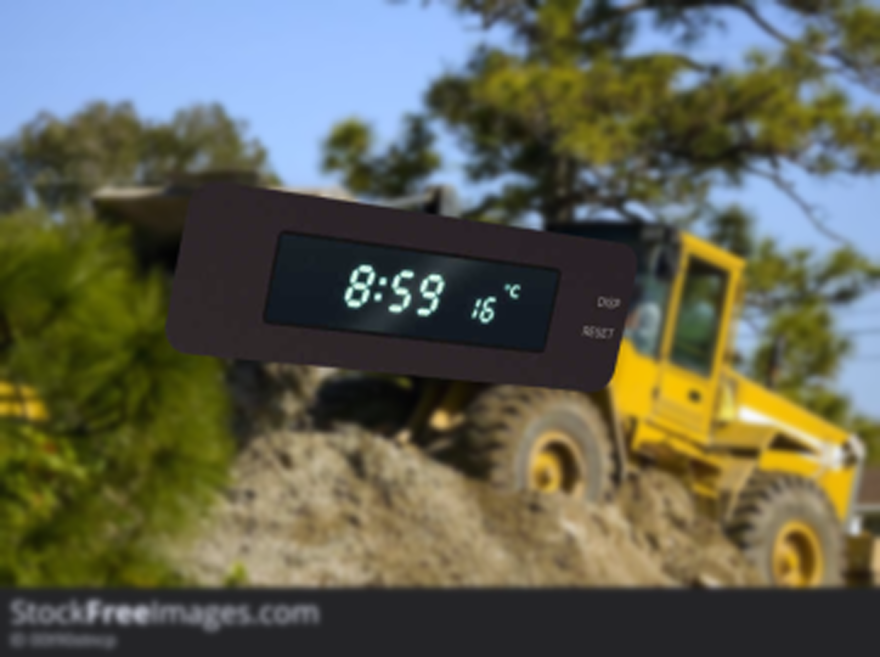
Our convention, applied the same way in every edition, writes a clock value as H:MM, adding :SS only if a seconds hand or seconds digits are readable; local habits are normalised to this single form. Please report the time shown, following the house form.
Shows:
8:59
